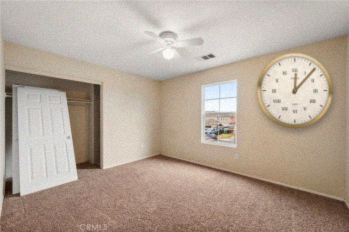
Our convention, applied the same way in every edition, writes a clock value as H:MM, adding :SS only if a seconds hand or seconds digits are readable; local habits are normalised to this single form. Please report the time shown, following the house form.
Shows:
12:07
